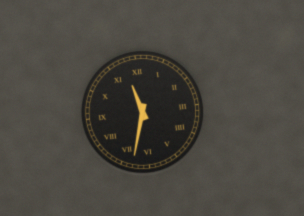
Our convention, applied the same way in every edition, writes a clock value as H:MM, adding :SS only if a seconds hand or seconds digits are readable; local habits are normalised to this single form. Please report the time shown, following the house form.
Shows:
11:33
